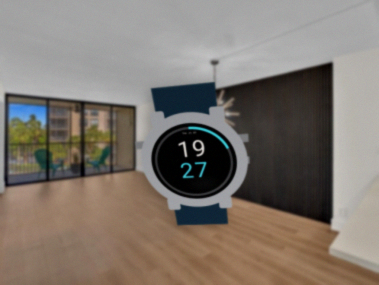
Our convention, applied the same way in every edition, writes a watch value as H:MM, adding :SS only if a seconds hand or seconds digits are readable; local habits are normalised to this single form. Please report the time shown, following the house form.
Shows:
19:27
